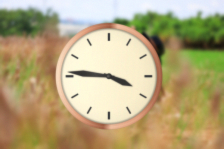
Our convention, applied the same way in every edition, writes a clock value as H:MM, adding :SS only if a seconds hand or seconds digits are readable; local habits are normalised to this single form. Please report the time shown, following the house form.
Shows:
3:46
